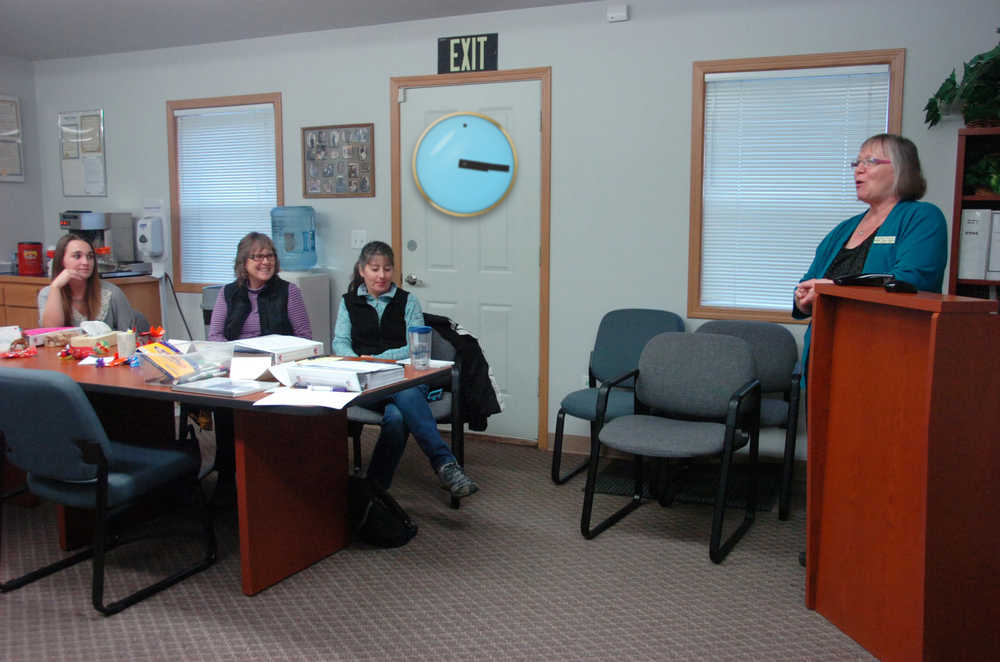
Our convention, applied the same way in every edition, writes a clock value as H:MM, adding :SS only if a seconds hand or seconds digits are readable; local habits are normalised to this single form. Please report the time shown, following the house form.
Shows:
3:16
